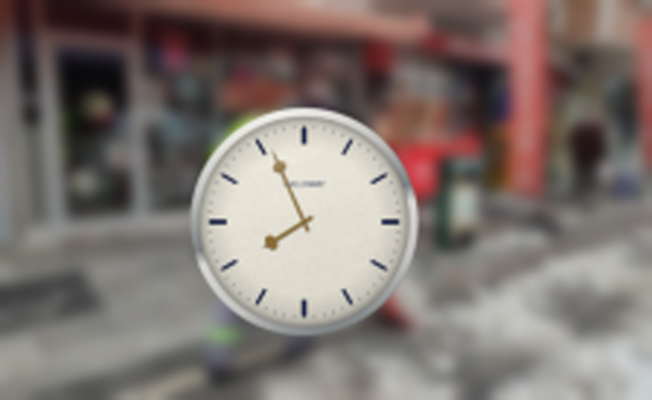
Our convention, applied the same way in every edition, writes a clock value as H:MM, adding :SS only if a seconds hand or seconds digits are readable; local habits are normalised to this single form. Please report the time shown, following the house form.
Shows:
7:56
